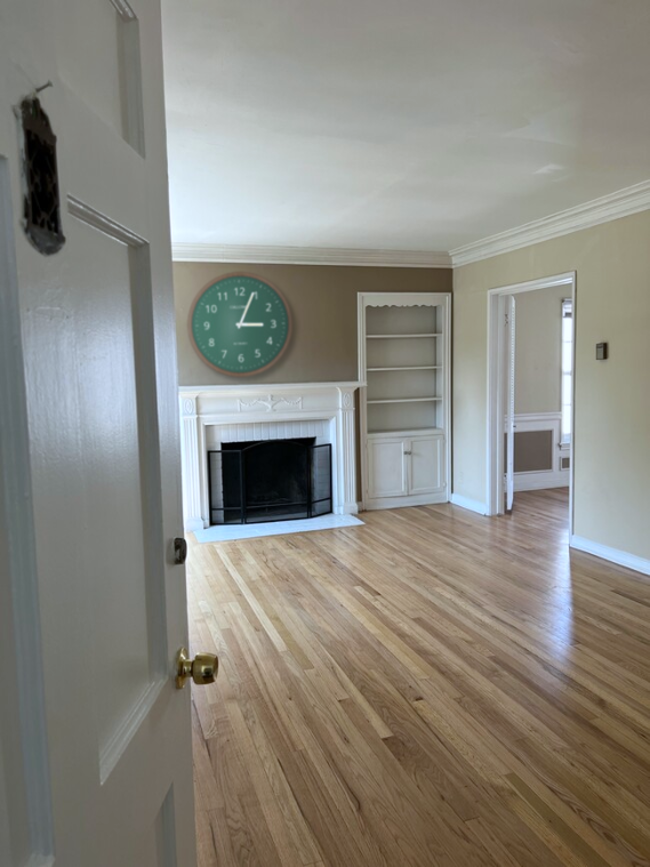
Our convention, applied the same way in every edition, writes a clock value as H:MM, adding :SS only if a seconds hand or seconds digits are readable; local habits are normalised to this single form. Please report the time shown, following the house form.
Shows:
3:04
